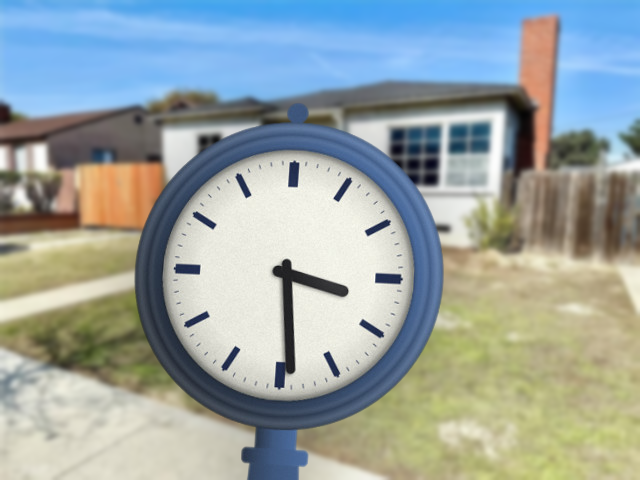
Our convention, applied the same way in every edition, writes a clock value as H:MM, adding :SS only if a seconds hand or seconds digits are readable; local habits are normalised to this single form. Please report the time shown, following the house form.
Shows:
3:29
